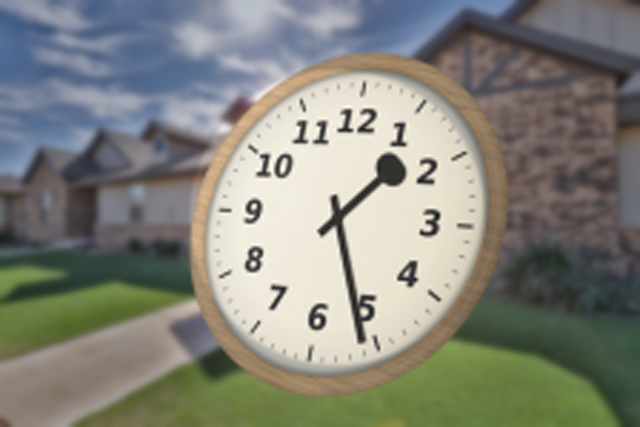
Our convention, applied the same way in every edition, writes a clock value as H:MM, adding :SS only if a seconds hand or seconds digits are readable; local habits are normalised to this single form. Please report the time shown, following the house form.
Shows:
1:26
